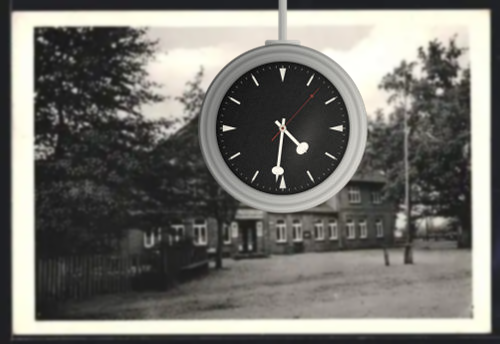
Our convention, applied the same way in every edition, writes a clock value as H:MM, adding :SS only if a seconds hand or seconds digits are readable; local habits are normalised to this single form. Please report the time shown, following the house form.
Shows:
4:31:07
